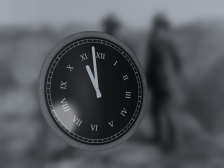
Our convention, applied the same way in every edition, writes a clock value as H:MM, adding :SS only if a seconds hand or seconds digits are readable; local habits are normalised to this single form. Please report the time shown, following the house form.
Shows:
10:58
